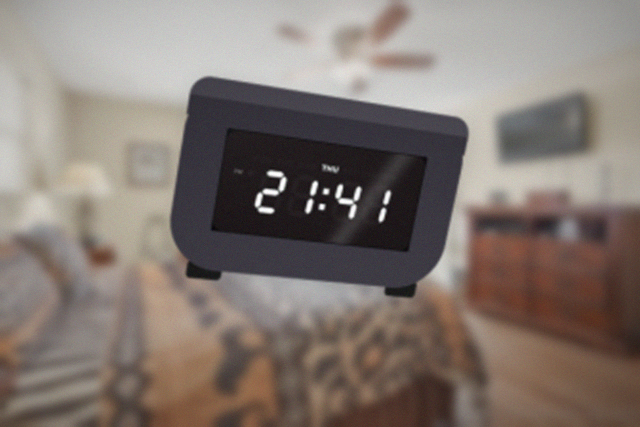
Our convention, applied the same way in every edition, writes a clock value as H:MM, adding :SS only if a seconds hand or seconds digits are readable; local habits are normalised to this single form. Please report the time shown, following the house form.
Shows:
21:41
